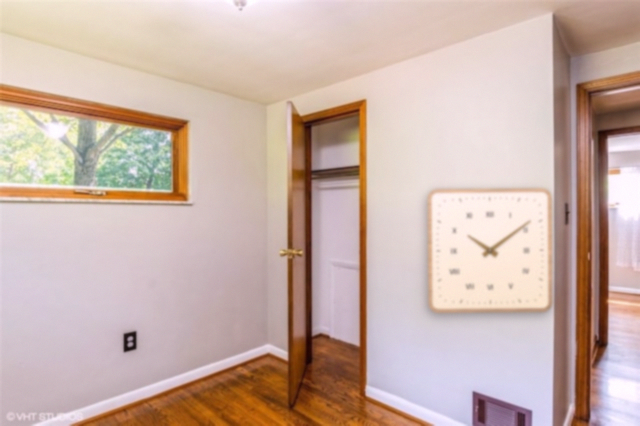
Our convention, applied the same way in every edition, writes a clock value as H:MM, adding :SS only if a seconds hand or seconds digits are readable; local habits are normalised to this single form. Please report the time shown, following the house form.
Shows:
10:09
